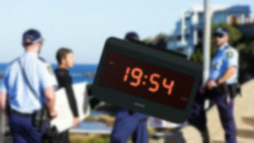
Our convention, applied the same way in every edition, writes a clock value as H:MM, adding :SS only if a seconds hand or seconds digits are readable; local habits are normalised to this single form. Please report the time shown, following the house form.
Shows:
19:54
